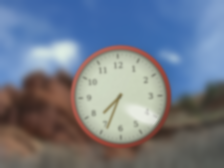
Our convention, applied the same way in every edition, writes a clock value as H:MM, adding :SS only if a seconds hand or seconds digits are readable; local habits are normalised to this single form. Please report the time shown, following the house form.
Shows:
7:34
